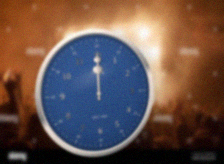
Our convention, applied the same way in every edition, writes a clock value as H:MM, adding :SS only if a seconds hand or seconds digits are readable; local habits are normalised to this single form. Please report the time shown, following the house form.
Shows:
12:00
